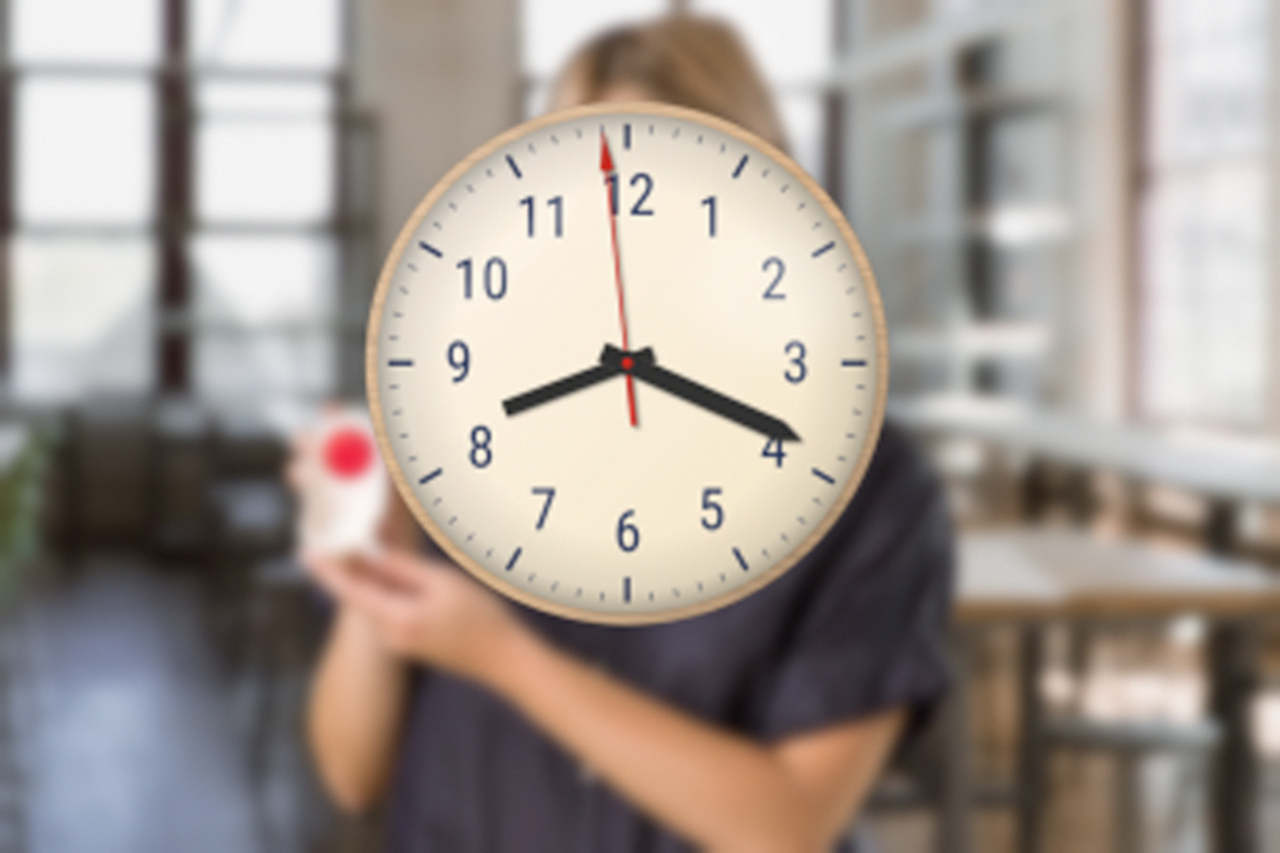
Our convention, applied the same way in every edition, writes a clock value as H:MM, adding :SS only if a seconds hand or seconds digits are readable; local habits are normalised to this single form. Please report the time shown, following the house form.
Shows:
8:18:59
